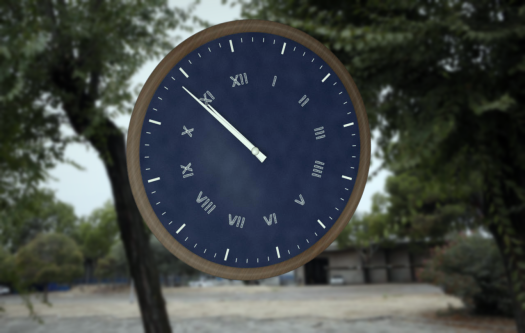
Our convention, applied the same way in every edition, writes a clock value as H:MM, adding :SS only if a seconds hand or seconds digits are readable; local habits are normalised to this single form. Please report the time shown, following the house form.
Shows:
10:54
